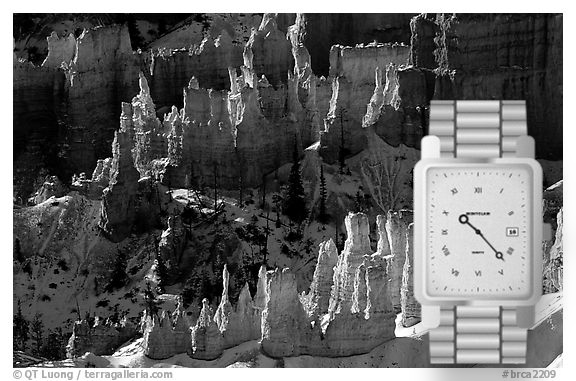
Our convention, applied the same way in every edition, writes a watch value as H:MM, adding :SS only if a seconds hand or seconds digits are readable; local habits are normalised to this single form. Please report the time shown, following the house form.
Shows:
10:23
